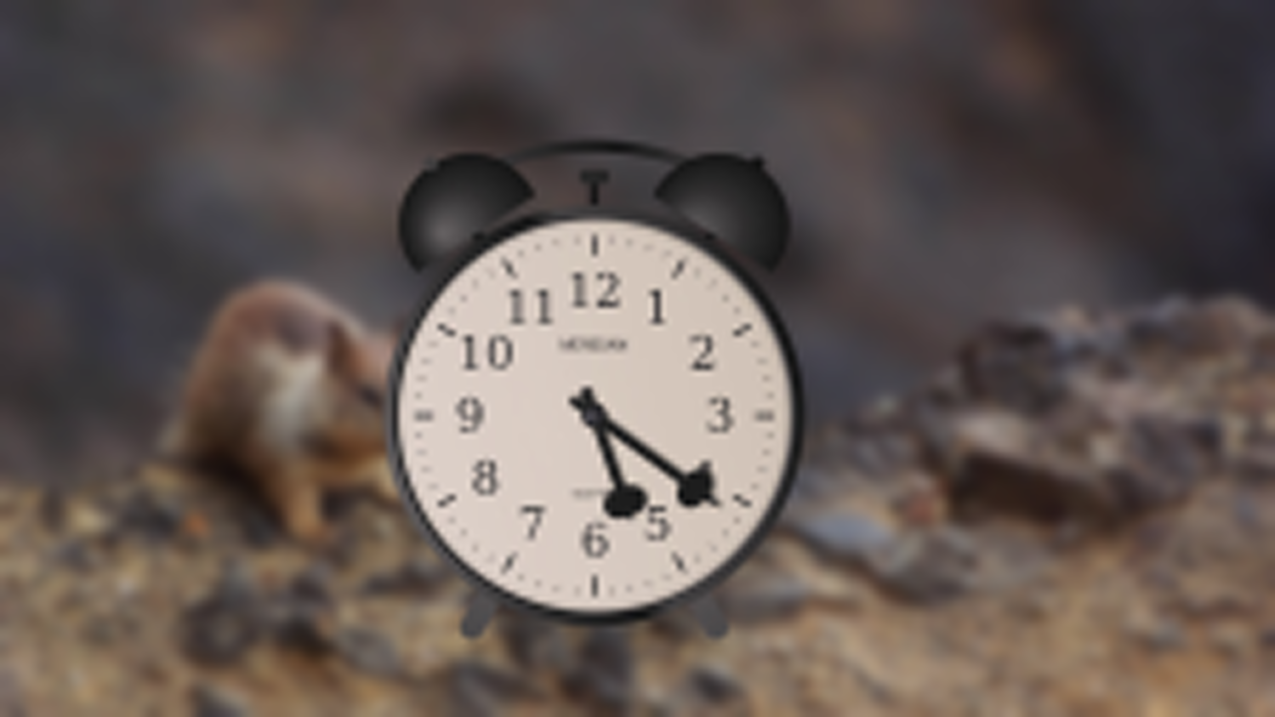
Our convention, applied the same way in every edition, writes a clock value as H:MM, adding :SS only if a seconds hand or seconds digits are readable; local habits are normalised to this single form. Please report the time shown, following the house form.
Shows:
5:21
